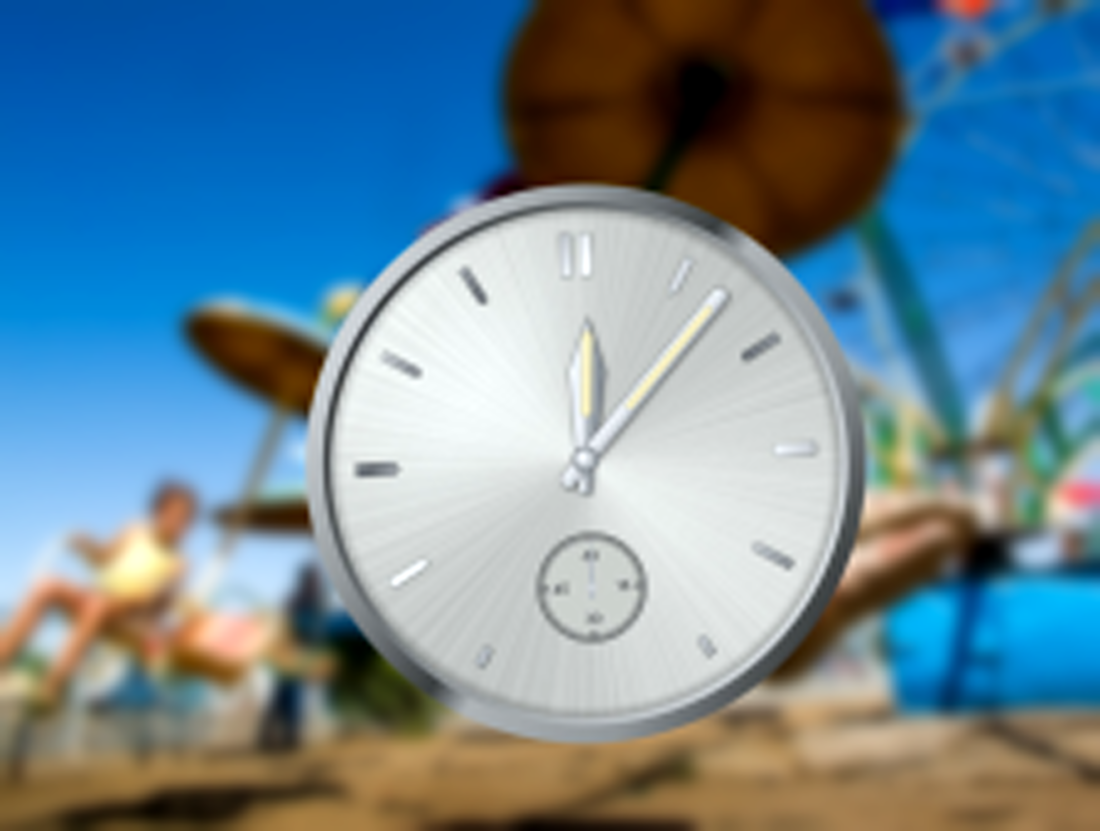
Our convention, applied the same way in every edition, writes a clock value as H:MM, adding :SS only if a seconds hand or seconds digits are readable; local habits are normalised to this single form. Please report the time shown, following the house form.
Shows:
12:07
